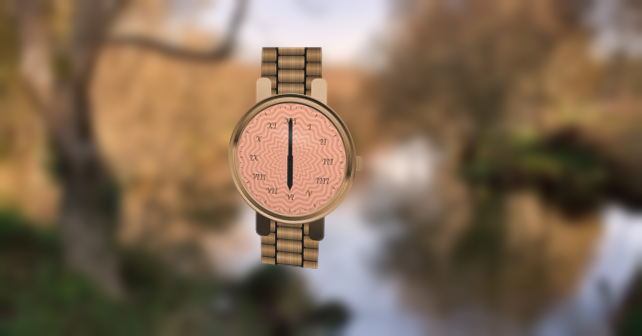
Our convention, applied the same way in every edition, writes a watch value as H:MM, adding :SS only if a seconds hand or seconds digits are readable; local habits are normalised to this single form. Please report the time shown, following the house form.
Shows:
6:00
